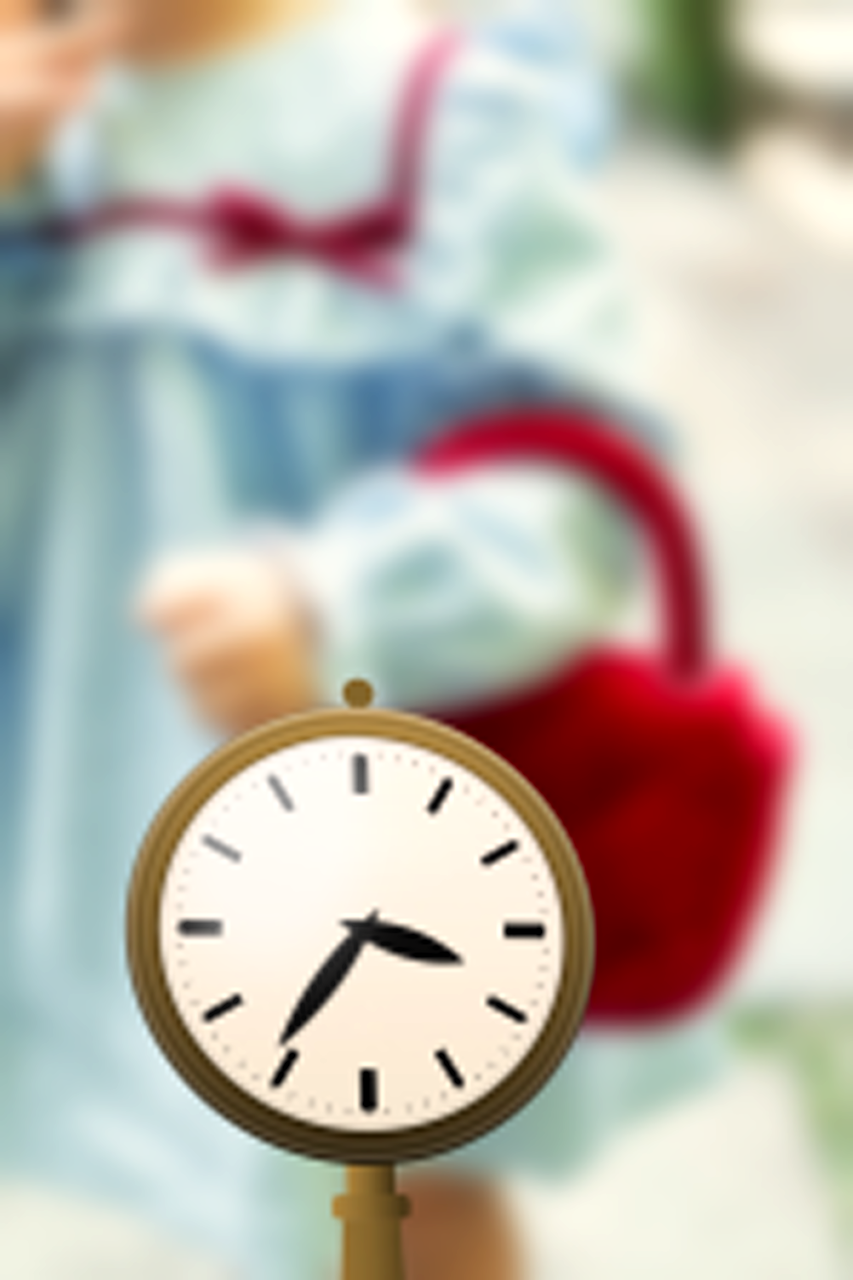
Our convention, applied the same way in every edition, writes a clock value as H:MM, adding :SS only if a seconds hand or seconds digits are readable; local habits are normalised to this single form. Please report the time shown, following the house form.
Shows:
3:36
